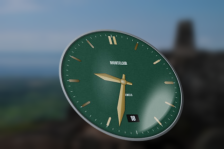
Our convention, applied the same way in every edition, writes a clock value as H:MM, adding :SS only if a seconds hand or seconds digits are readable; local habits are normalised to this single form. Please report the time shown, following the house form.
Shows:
9:33
